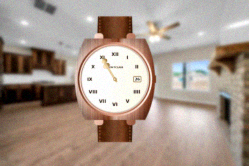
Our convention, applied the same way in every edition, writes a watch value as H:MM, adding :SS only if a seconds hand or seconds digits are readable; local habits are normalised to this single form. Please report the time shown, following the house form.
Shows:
10:55
